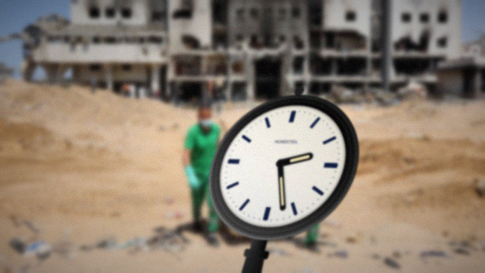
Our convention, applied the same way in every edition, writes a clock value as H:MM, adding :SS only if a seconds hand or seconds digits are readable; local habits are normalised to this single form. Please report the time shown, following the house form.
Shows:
2:27
